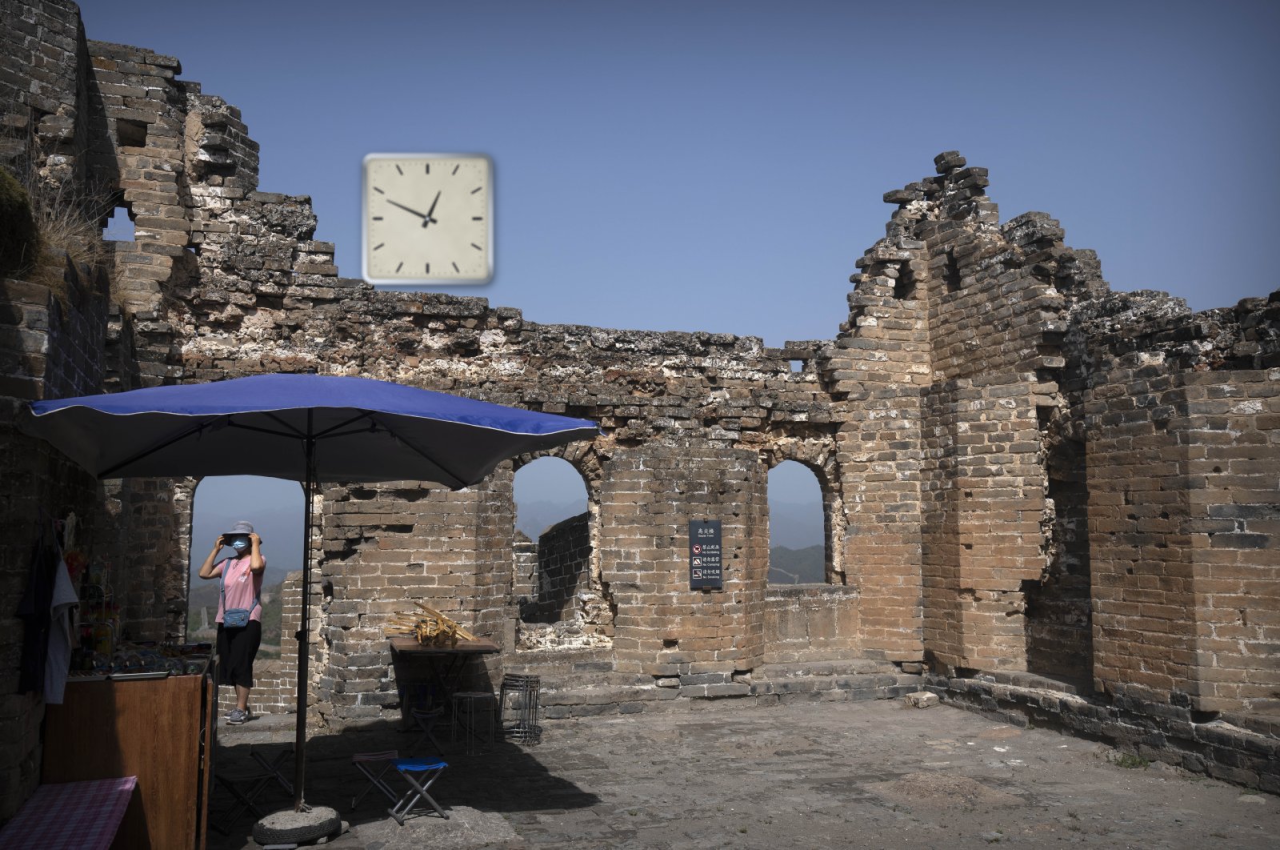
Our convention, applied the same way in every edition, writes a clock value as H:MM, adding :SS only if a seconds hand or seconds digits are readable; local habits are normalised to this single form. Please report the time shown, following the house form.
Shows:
12:49
